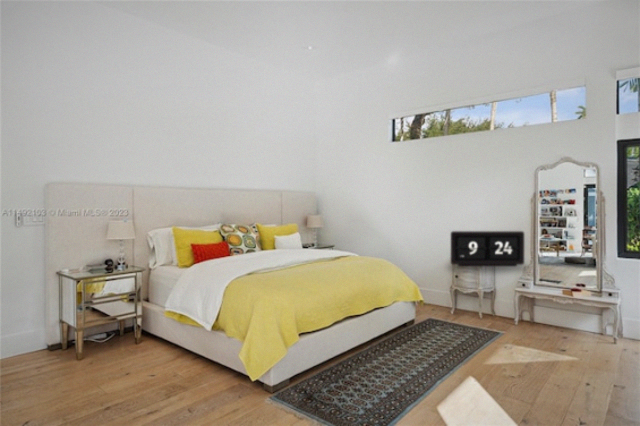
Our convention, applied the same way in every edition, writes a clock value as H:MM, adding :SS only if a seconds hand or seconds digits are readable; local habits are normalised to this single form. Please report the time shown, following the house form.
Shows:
9:24
